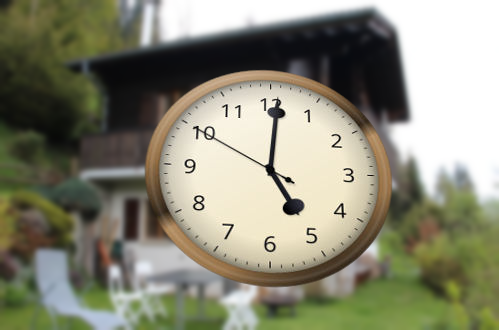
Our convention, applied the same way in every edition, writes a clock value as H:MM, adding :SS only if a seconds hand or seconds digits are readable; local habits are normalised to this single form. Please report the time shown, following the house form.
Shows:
5:00:50
